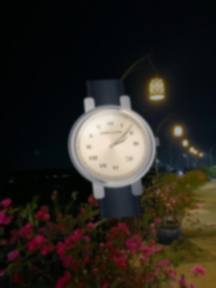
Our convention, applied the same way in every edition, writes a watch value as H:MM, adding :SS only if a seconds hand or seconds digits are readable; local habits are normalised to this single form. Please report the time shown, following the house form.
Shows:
2:08
